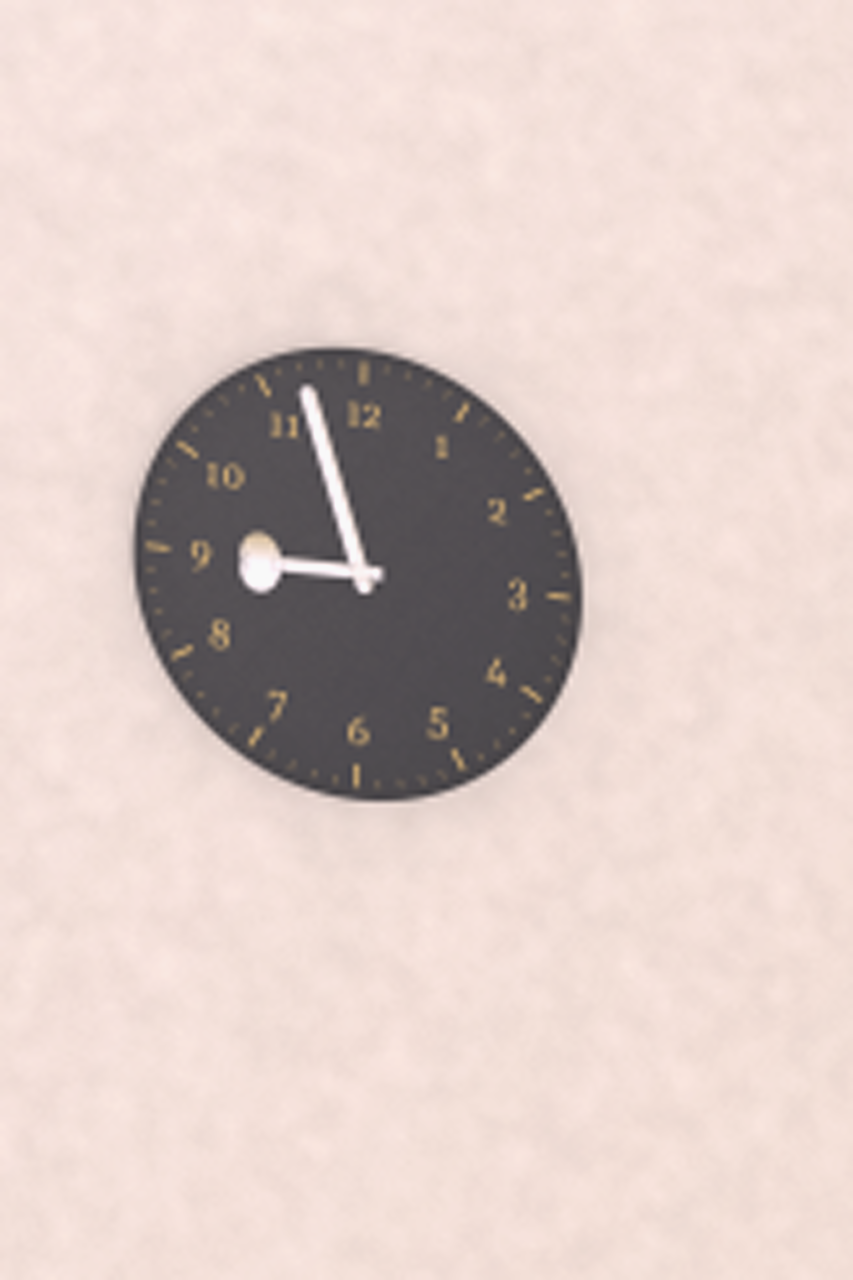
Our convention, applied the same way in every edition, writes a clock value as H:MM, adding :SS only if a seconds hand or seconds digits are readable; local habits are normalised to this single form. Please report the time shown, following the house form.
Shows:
8:57
